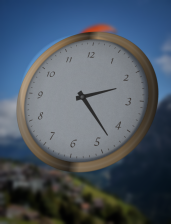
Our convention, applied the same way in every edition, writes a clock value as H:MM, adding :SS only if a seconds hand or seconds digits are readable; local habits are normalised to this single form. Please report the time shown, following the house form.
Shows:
2:23
